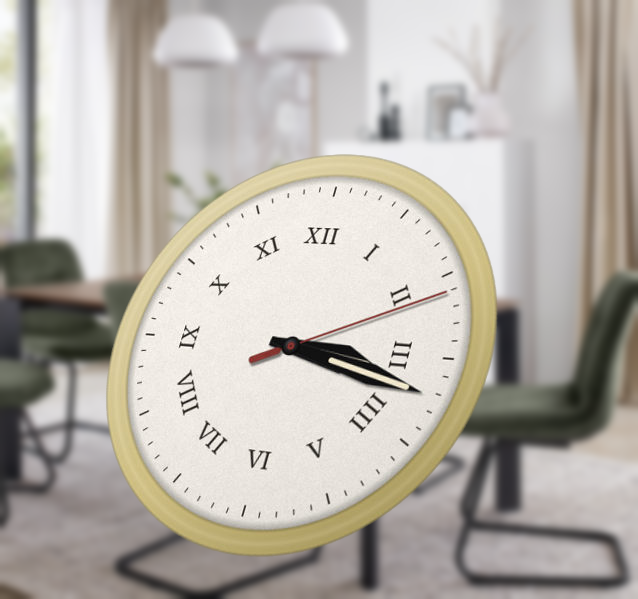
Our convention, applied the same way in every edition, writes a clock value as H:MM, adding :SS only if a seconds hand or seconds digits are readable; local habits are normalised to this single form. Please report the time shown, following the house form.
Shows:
3:17:11
